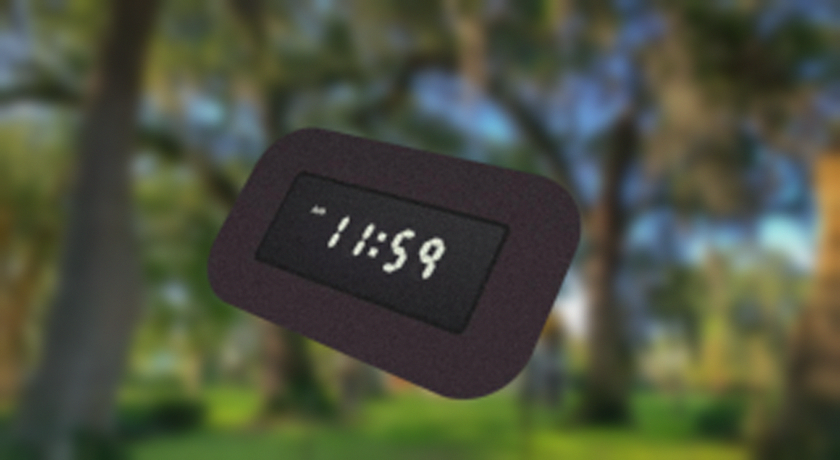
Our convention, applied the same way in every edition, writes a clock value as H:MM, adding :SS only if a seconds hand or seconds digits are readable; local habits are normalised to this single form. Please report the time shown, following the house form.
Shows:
11:59
